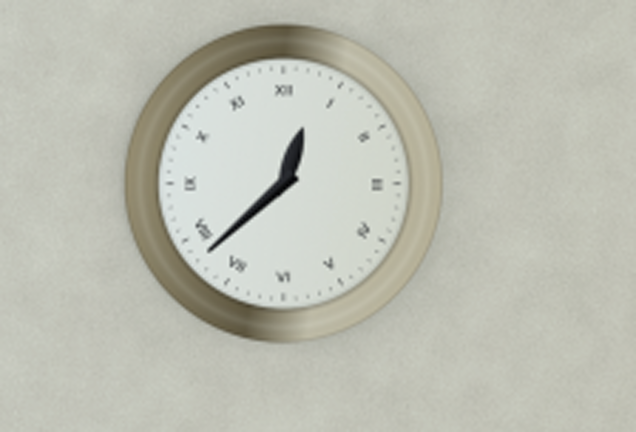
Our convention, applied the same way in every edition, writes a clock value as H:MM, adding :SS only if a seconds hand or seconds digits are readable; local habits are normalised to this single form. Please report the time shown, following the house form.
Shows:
12:38
